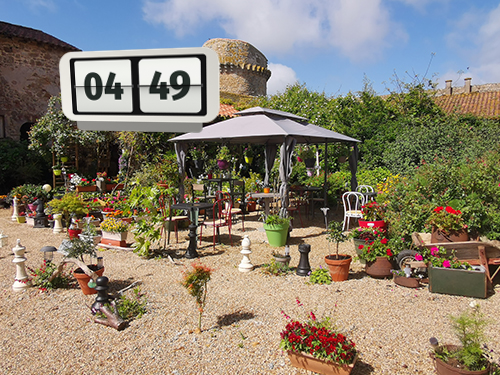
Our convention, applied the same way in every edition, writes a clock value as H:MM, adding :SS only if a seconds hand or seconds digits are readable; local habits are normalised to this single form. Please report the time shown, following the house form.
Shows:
4:49
